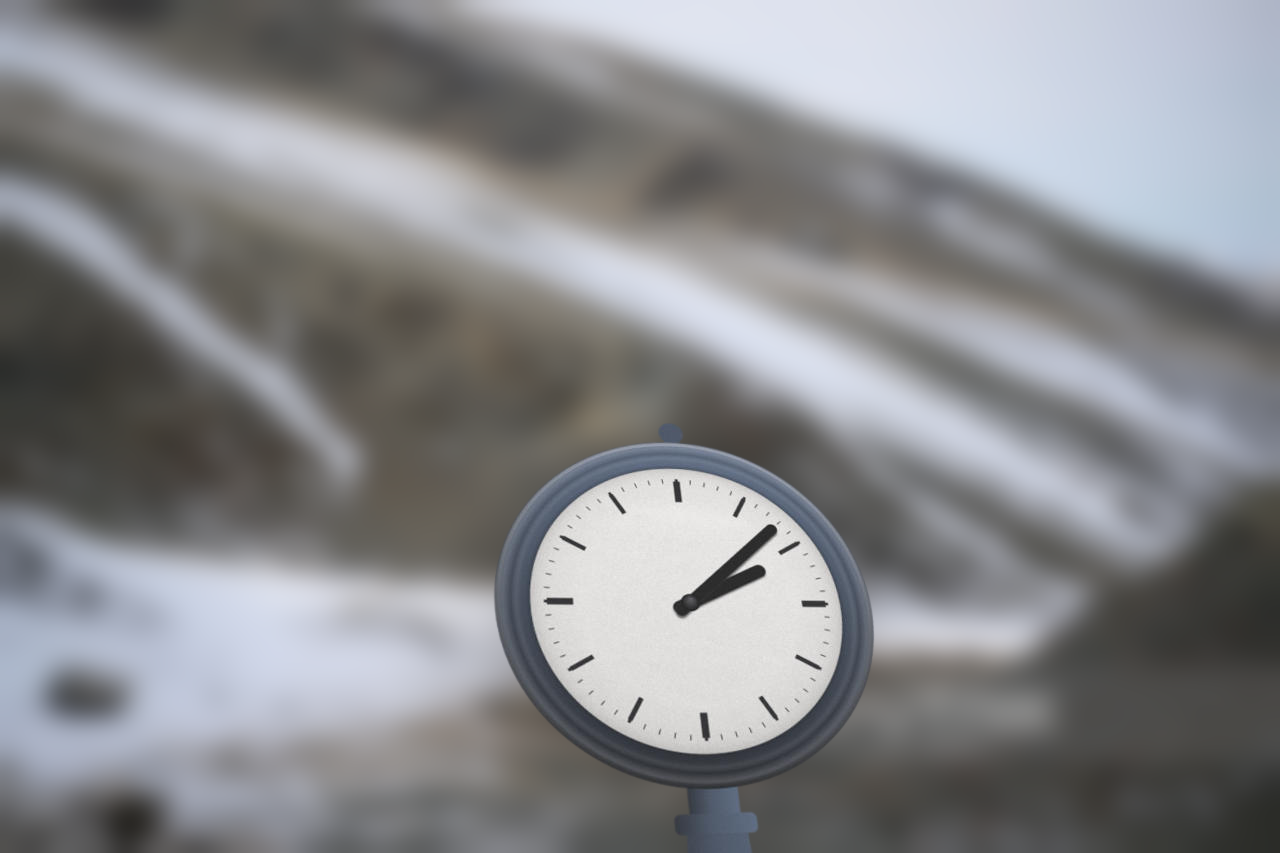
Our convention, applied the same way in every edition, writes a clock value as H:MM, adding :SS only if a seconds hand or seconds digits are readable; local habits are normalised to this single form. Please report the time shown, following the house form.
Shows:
2:08
